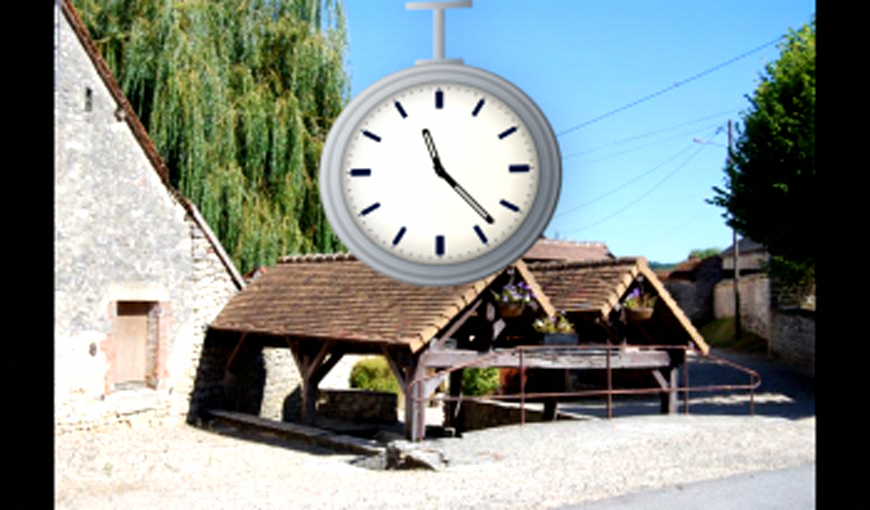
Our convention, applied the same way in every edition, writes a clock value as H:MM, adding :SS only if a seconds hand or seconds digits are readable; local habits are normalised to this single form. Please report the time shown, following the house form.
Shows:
11:23
